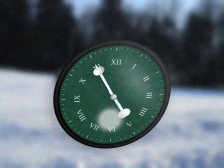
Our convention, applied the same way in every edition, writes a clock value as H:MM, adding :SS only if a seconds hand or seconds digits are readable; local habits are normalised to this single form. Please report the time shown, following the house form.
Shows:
4:55
